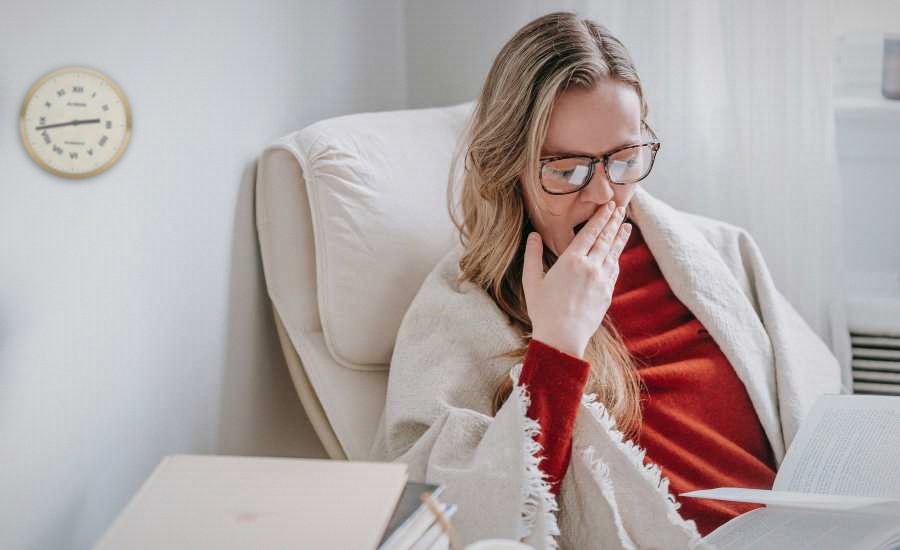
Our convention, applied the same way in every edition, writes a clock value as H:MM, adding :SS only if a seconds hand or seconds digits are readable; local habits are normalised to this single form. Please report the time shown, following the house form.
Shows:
2:43
